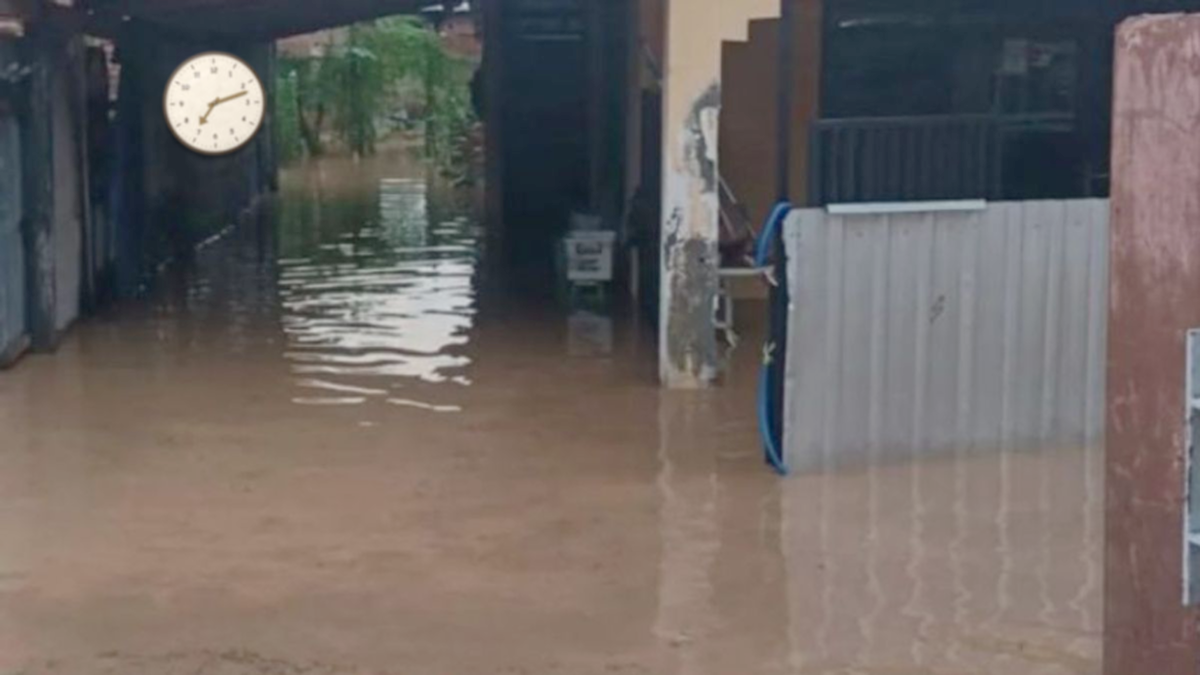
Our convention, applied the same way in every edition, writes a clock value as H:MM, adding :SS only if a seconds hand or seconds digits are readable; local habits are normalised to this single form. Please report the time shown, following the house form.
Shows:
7:12
